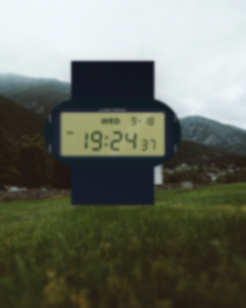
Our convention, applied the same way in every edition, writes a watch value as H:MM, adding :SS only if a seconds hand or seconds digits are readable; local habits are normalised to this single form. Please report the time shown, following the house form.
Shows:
19:24
